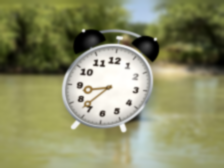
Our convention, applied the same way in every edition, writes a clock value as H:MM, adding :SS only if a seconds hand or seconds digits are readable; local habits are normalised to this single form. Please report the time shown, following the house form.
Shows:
8:37
